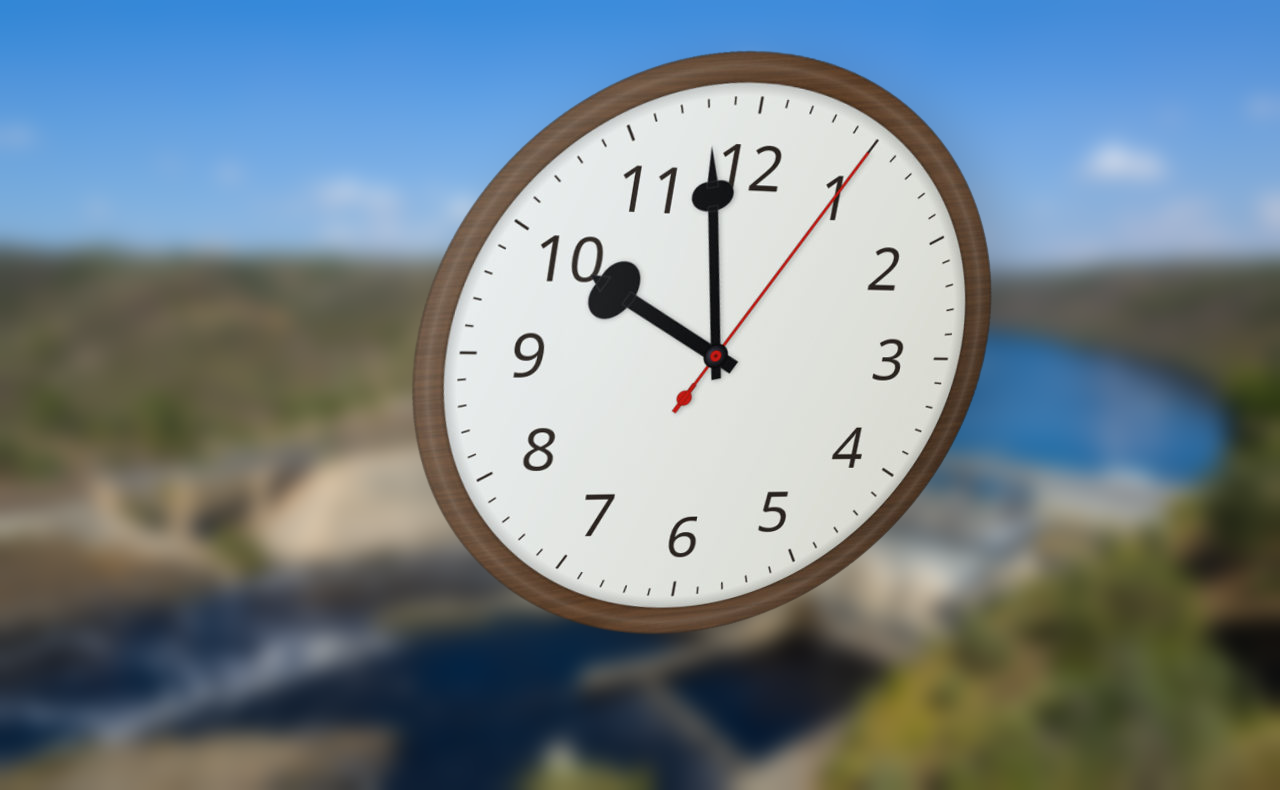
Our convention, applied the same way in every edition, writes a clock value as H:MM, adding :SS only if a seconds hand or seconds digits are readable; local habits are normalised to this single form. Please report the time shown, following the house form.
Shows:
9:58:05
